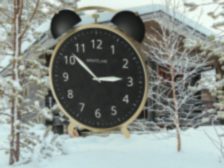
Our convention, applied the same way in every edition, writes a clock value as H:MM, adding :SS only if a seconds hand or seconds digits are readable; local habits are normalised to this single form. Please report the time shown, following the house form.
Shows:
2:52
